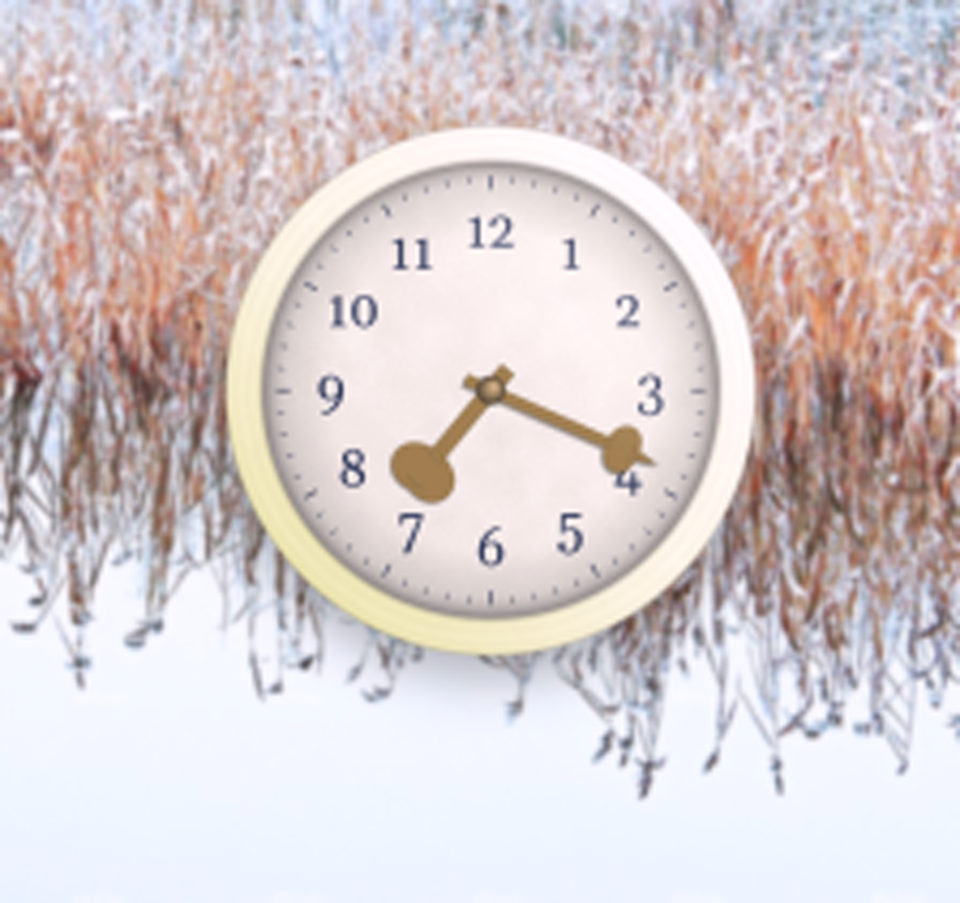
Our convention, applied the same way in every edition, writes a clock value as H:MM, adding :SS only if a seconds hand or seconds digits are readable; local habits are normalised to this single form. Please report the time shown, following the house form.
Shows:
7:19
